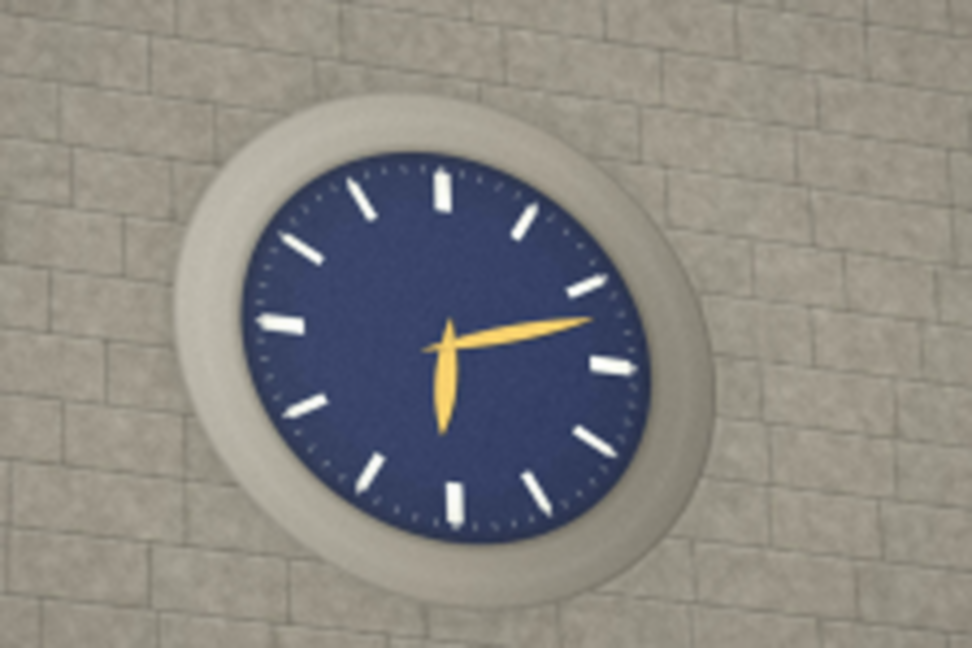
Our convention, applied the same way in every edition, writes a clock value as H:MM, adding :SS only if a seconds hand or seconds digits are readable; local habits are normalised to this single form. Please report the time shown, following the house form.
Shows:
6:12
